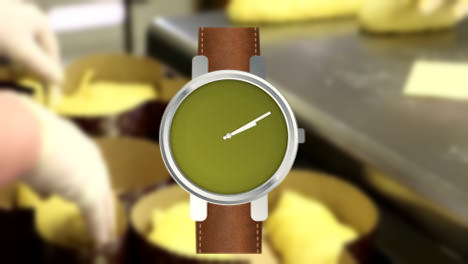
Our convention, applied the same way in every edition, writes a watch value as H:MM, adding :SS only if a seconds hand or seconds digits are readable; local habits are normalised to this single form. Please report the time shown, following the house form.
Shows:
2:10
